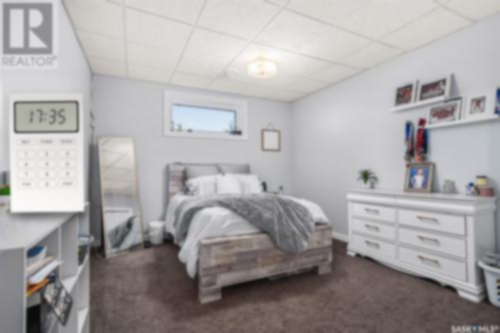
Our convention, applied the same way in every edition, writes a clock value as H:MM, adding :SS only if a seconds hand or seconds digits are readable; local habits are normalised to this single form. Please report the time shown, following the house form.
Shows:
17:35
